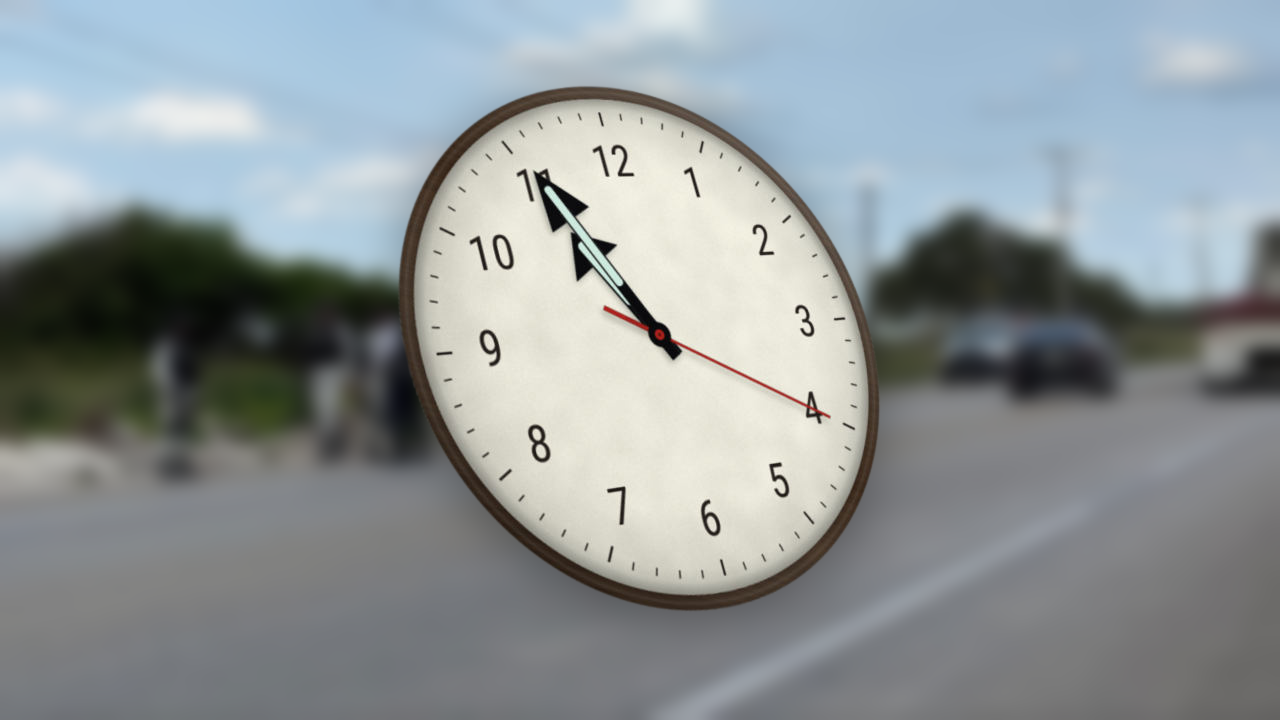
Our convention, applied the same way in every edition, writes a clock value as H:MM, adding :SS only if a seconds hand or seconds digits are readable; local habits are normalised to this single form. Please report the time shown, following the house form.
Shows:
10:55:20
